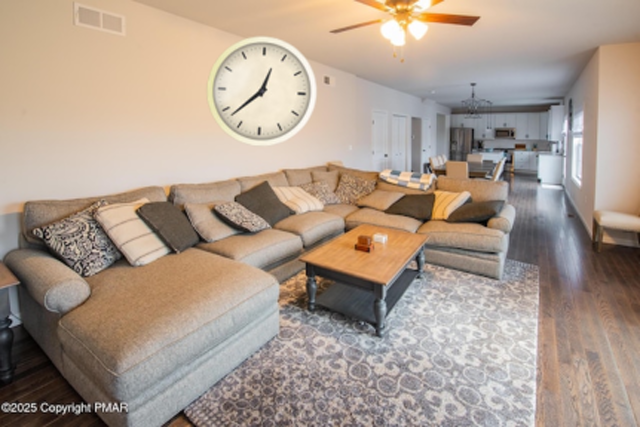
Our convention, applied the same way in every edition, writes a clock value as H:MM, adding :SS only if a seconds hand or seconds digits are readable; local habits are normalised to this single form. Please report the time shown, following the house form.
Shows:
12:38
